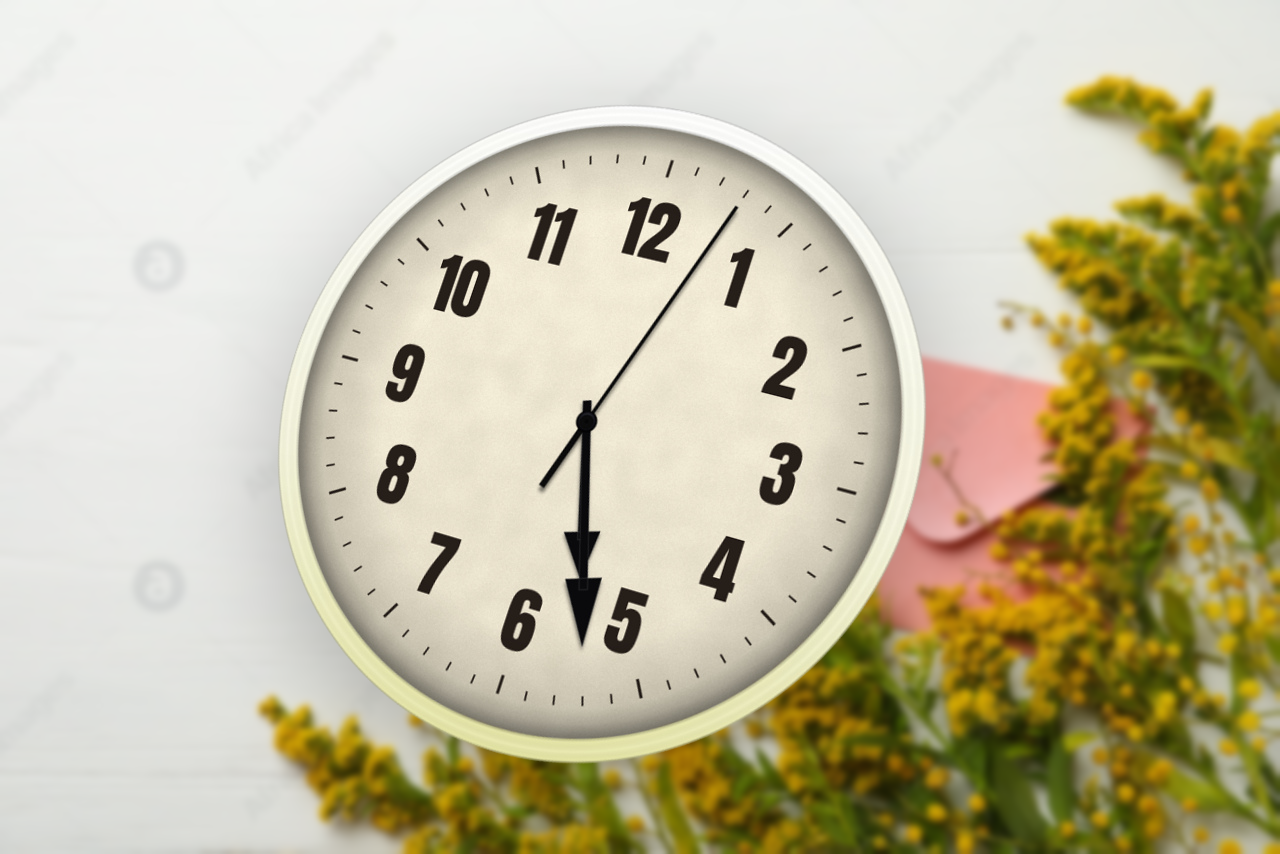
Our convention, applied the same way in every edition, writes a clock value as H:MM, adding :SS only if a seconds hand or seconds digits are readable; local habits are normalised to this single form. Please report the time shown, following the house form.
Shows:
5:27:03
